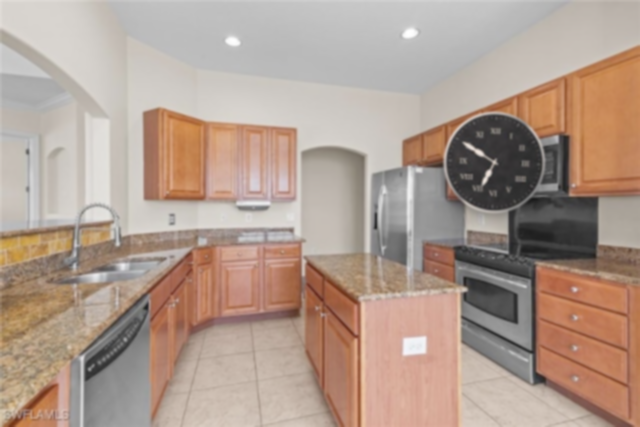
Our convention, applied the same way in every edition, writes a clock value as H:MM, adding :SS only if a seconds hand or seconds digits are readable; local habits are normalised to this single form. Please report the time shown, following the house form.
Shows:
6:50
